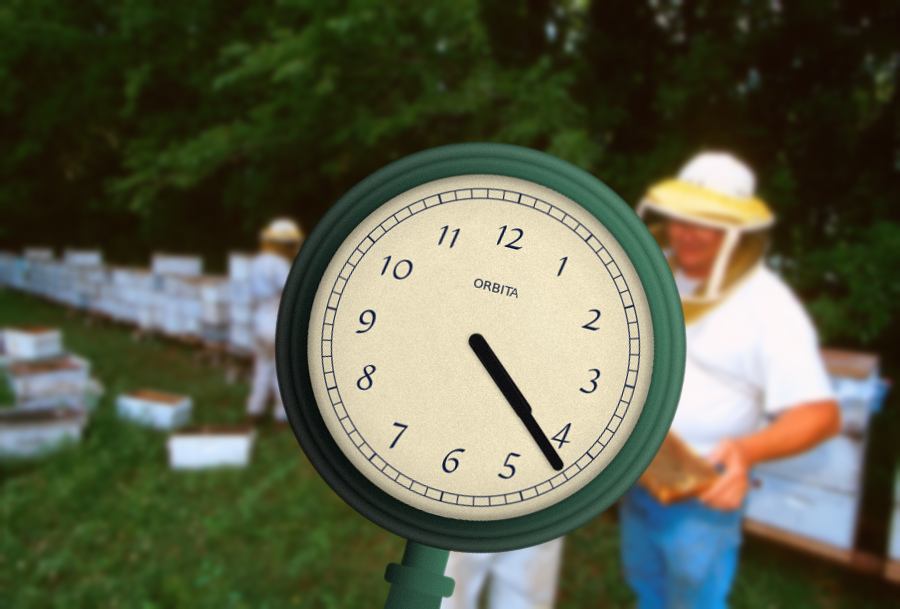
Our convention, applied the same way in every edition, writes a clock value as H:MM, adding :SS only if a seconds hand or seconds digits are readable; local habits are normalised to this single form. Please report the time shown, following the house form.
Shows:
4:22
